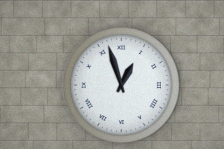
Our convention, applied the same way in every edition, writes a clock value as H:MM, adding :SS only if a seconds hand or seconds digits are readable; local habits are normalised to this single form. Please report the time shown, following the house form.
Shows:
12:57
